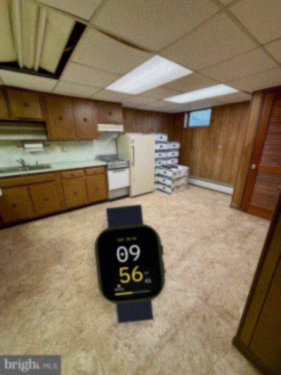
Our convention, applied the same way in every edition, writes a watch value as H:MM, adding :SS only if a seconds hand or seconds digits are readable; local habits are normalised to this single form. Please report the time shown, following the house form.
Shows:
9:56
